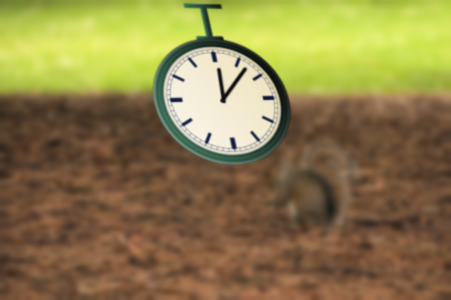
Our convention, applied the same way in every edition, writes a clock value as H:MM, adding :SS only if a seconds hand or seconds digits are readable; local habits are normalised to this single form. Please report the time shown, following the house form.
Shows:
12:07
